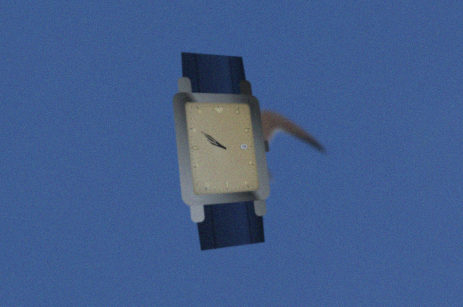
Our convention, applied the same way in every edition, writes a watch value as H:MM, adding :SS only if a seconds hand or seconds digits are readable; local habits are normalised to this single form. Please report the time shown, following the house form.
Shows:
9:51
